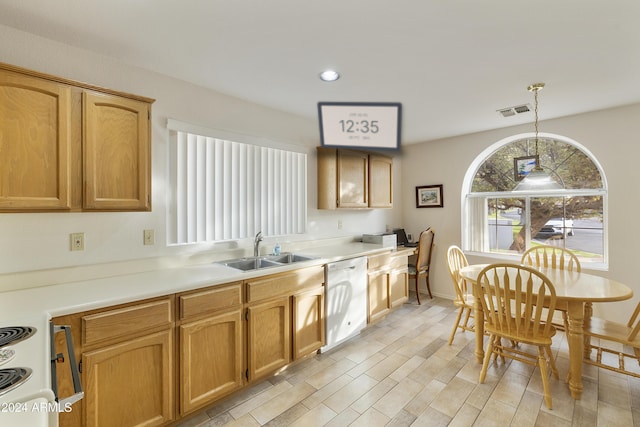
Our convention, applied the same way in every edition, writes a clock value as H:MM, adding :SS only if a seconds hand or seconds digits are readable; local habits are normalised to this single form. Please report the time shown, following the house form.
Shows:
12:35
